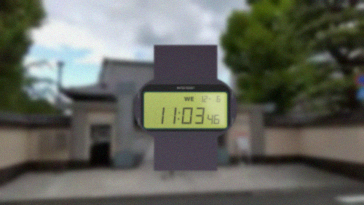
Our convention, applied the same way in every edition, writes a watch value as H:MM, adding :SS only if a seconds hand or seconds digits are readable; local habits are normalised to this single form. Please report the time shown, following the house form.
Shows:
11:03:46
